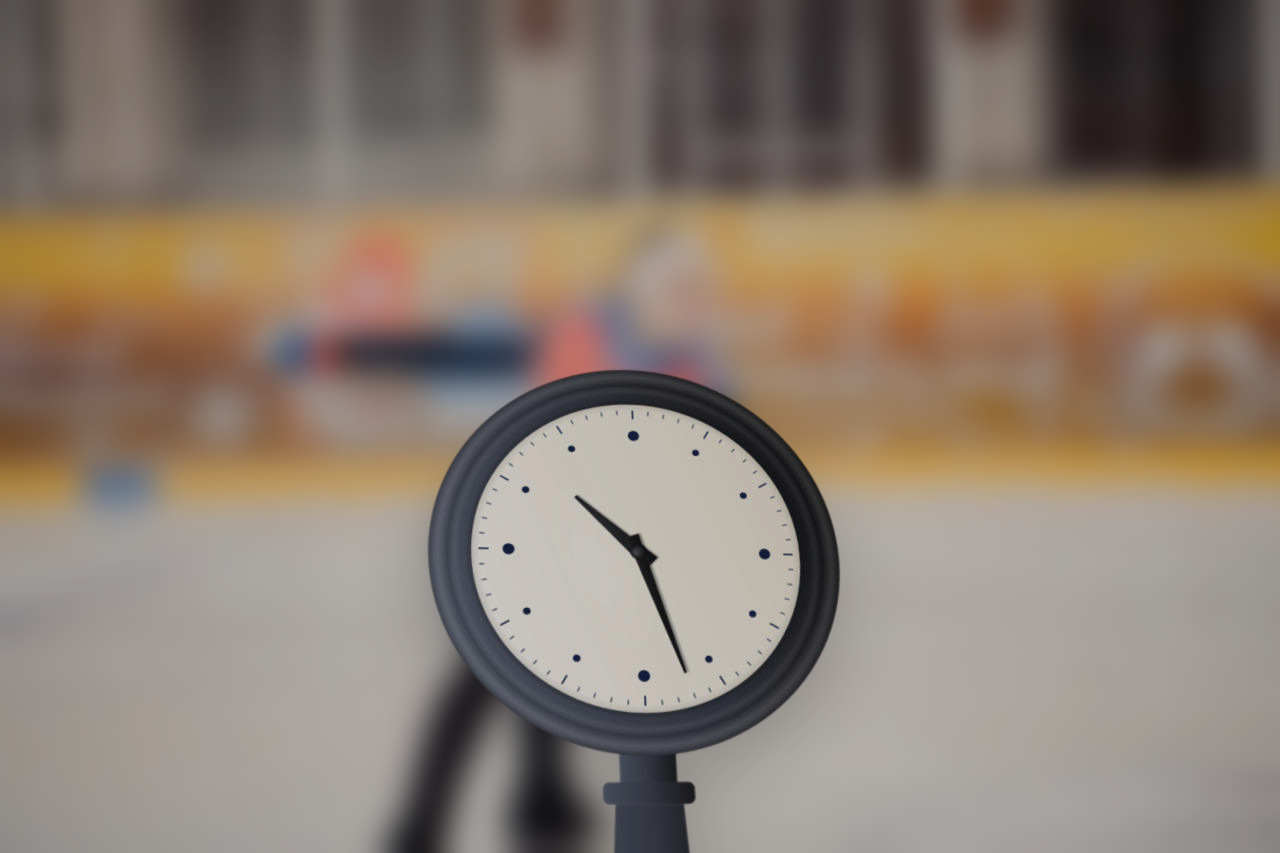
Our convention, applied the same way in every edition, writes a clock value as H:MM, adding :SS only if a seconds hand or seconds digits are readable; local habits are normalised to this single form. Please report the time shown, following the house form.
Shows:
10:27
